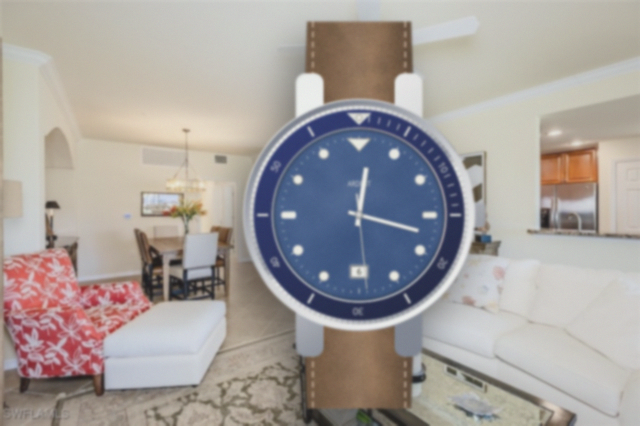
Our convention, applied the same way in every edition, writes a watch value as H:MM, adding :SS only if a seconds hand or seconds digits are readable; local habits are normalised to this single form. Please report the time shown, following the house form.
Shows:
12:17:29
